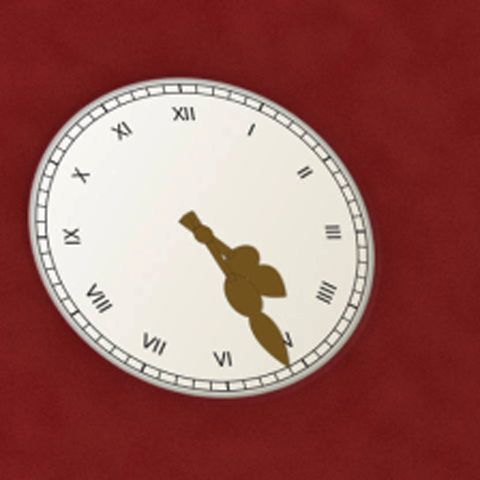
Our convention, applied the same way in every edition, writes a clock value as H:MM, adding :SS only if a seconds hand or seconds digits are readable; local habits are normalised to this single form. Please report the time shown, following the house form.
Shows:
4:26
